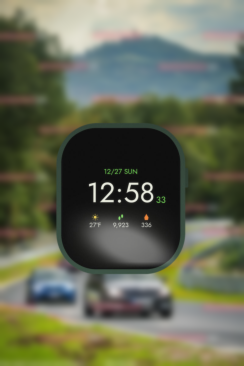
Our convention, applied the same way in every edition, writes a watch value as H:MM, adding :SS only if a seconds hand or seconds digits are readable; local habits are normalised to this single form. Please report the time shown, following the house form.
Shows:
12:58:33
